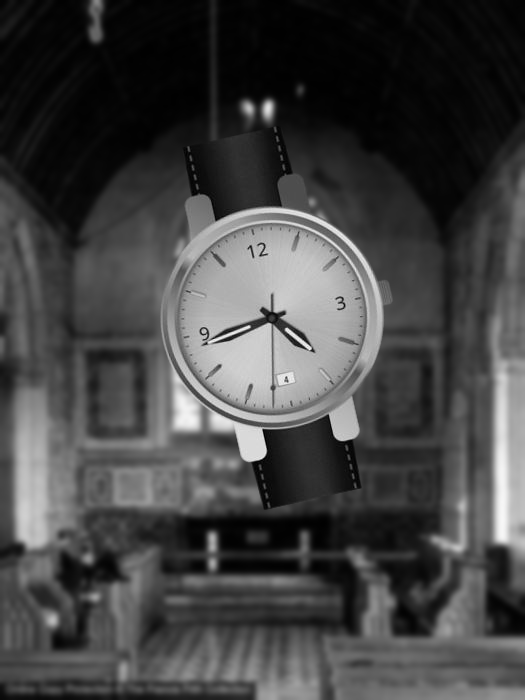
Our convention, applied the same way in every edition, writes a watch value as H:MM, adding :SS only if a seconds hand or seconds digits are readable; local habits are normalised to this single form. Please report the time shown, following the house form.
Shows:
4:43:32
